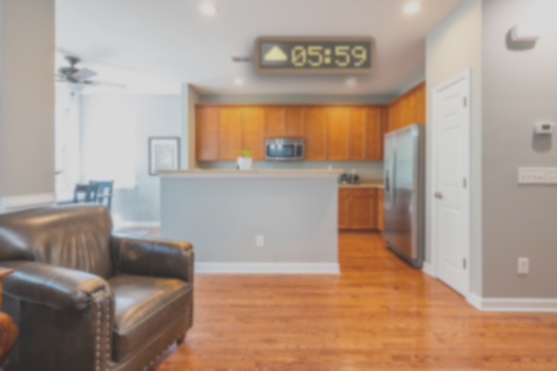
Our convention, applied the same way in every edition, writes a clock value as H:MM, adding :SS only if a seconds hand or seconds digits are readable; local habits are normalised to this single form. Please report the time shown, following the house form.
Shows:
5:59
